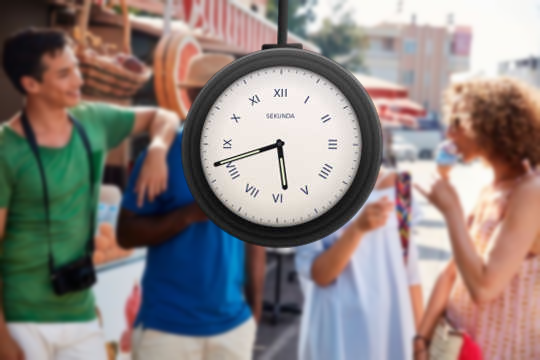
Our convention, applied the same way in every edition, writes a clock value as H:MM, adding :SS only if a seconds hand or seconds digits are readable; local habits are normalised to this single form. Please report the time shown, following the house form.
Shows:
5:42
